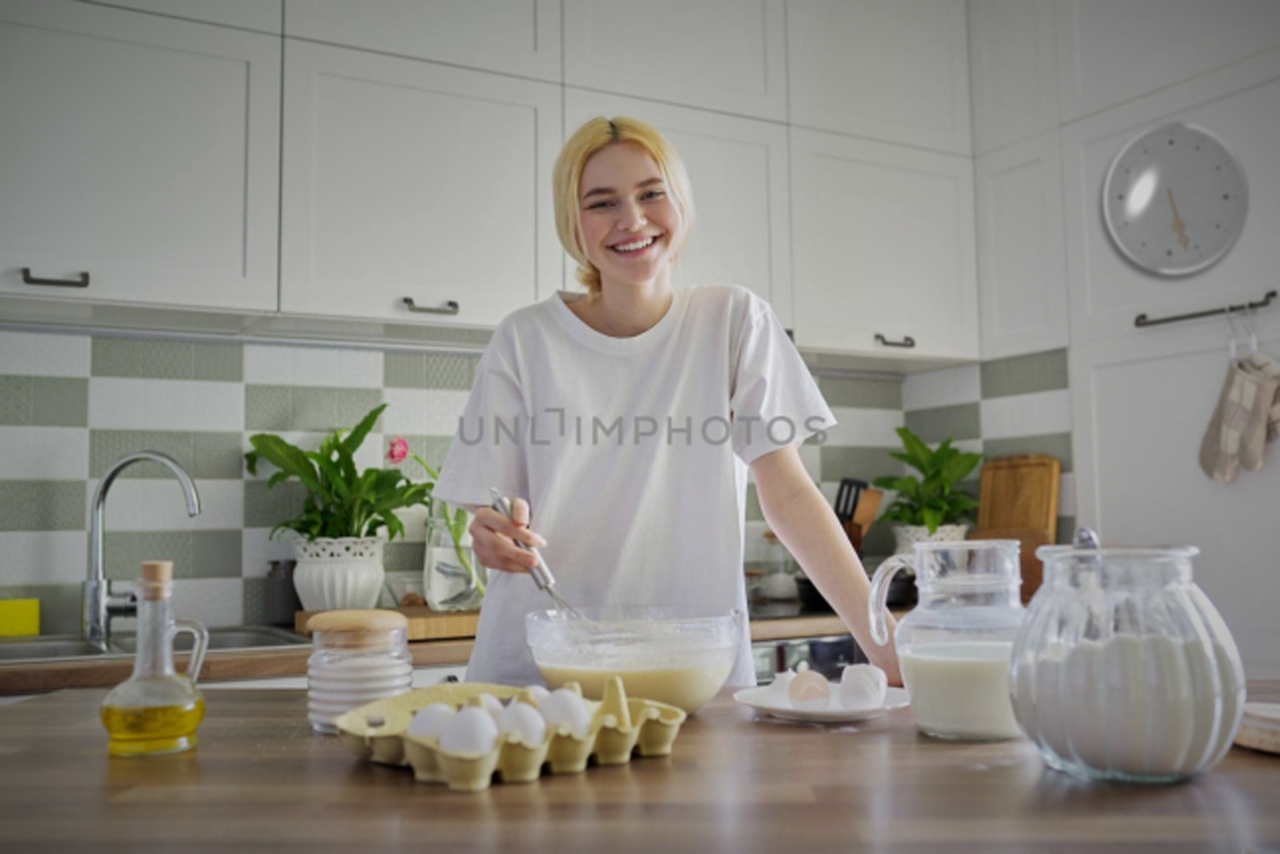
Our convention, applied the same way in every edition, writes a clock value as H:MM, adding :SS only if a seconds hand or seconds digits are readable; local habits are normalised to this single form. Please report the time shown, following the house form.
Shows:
5:27
